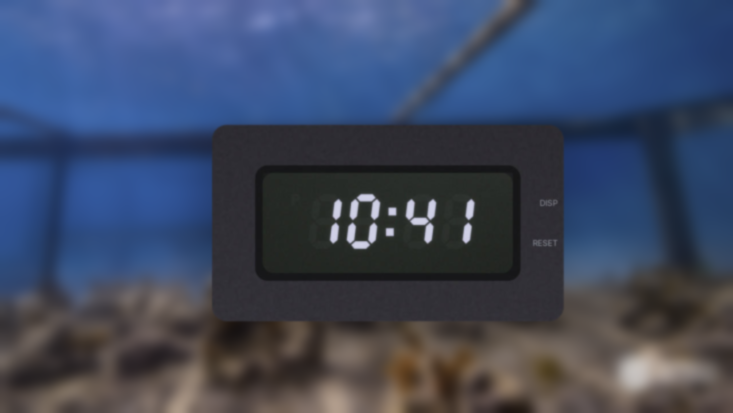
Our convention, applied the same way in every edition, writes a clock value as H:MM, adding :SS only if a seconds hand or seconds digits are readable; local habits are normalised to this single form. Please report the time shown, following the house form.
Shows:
10:41
